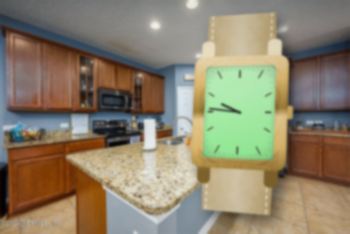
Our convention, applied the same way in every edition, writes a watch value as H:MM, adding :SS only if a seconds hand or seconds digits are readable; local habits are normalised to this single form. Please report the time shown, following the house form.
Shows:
9:46
